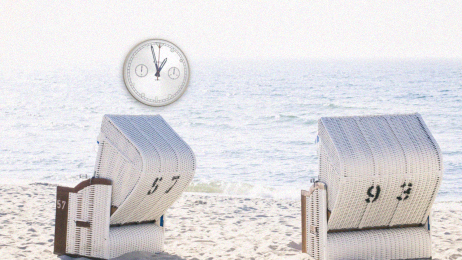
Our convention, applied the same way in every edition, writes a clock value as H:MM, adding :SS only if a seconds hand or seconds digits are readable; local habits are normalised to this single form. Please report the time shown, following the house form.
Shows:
12:57
